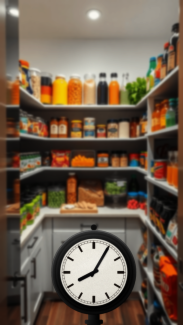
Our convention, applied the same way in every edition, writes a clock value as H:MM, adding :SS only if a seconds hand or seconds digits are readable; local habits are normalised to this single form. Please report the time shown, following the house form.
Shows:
8:05
